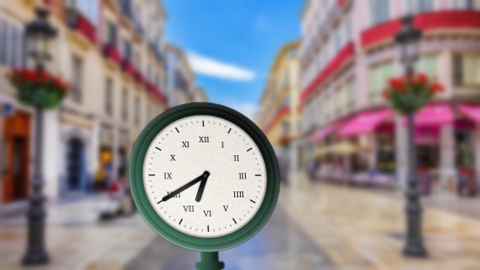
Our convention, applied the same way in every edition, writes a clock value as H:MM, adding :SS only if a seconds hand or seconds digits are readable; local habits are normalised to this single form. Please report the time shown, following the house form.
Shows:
6:40
